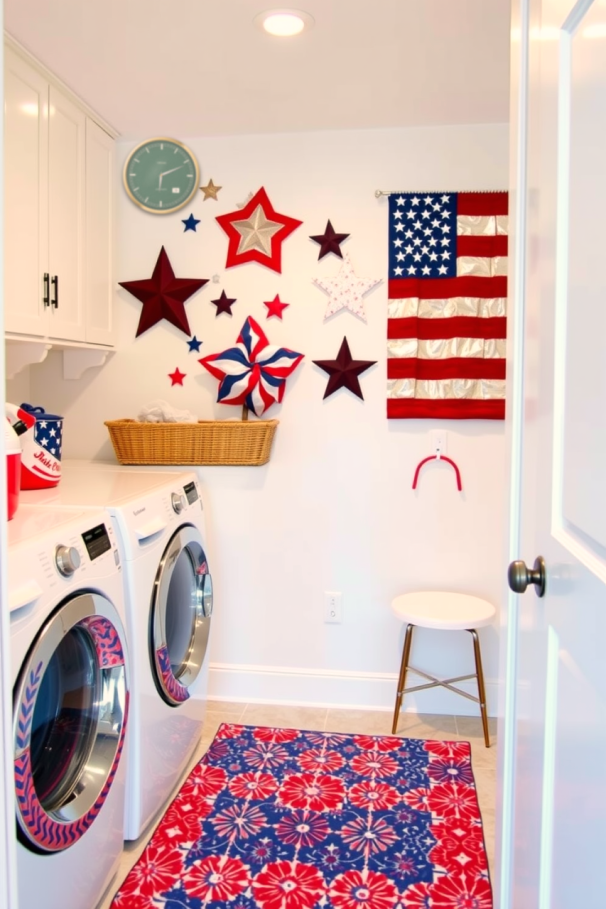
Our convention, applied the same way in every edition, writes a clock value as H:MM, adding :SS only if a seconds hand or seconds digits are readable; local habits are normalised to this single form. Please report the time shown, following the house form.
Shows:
6:11
